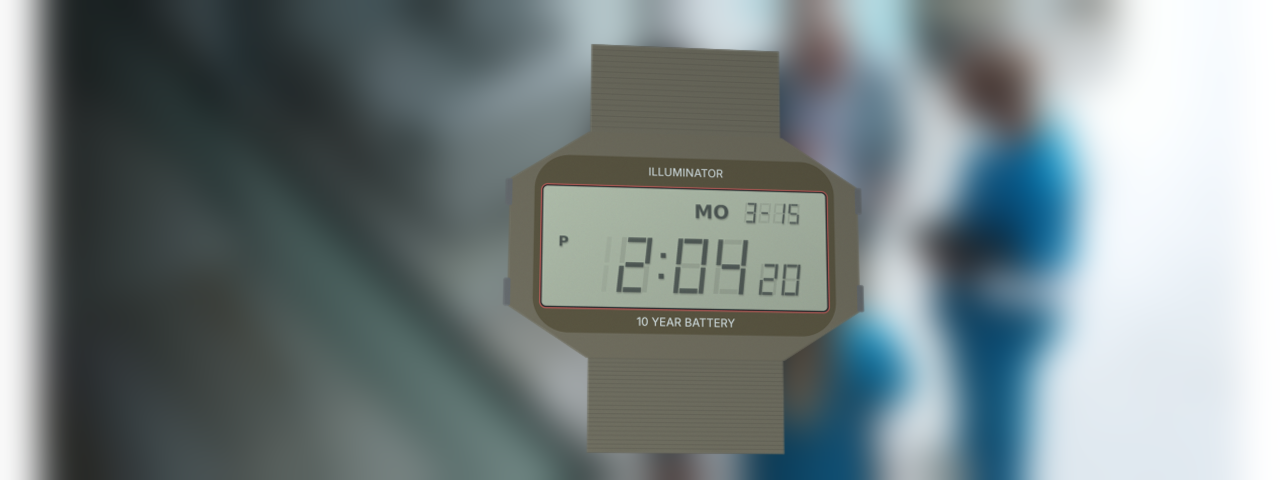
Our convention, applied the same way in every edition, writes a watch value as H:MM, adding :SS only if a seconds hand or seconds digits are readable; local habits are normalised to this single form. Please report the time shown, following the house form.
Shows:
2:04:20
